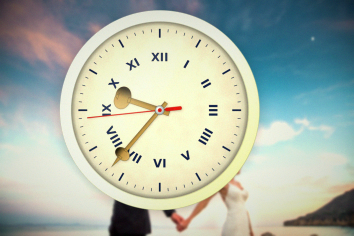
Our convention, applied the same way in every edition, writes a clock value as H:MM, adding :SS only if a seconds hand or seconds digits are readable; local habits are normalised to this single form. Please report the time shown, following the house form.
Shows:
9:36:44
